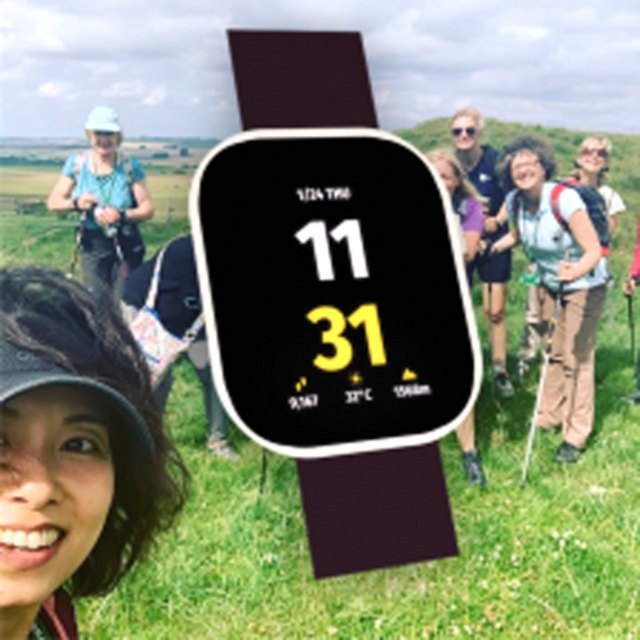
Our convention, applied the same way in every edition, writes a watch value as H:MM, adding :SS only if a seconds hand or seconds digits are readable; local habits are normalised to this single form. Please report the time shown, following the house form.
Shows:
11:31
